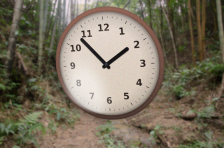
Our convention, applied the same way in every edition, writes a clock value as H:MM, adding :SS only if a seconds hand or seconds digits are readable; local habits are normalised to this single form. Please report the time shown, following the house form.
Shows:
1:53
